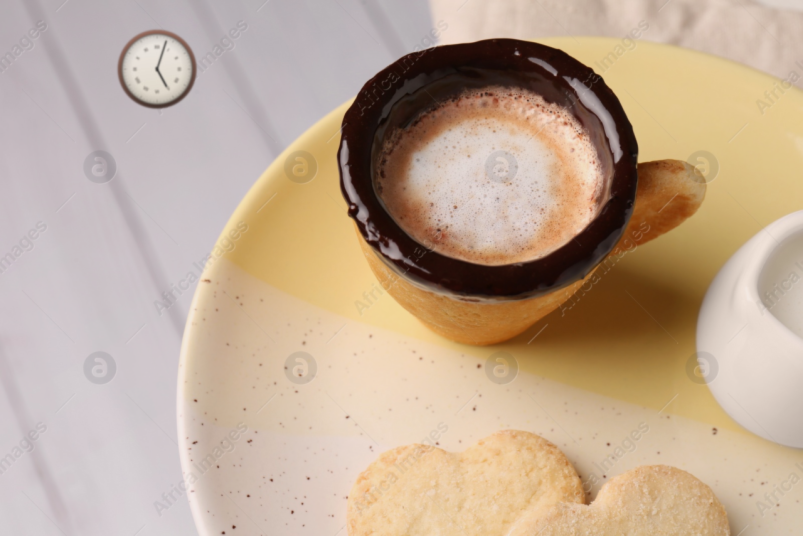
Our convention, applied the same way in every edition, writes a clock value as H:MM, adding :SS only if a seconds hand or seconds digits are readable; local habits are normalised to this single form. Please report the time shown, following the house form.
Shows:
5:03
